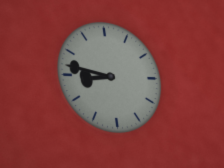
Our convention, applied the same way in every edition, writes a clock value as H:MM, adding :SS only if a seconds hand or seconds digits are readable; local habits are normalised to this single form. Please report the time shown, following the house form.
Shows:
8:47
